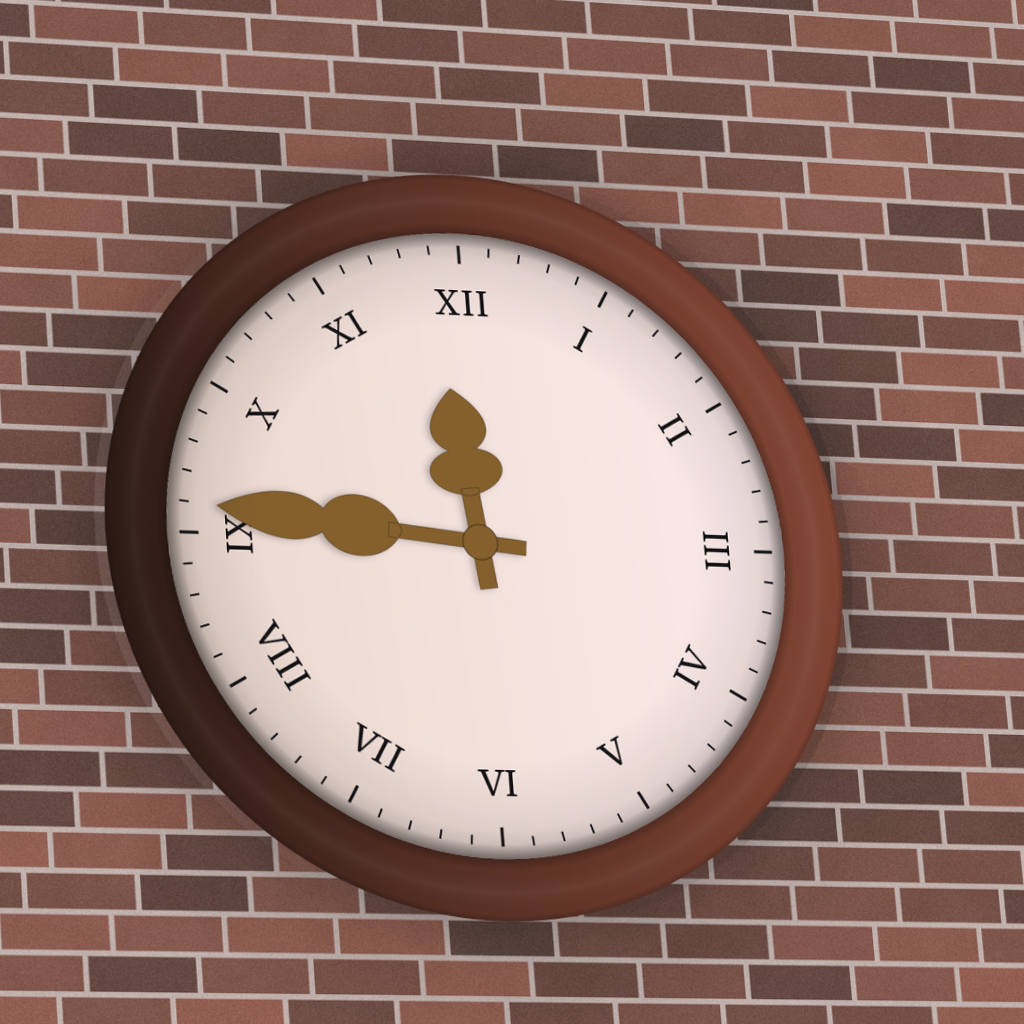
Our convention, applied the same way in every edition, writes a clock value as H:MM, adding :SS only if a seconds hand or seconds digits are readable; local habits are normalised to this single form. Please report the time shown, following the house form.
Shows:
11:46
